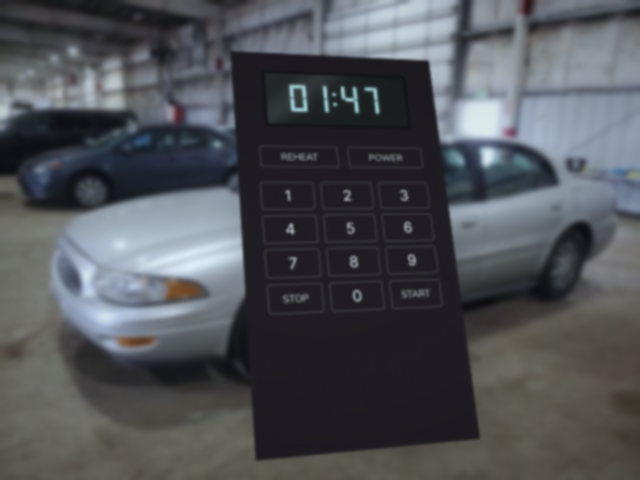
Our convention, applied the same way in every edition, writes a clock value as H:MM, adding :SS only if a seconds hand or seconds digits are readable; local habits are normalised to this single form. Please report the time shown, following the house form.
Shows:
1:47
